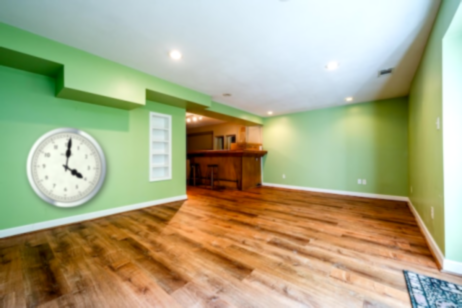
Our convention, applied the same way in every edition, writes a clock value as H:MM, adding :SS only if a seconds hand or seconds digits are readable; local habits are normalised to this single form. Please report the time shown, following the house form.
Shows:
4:01
